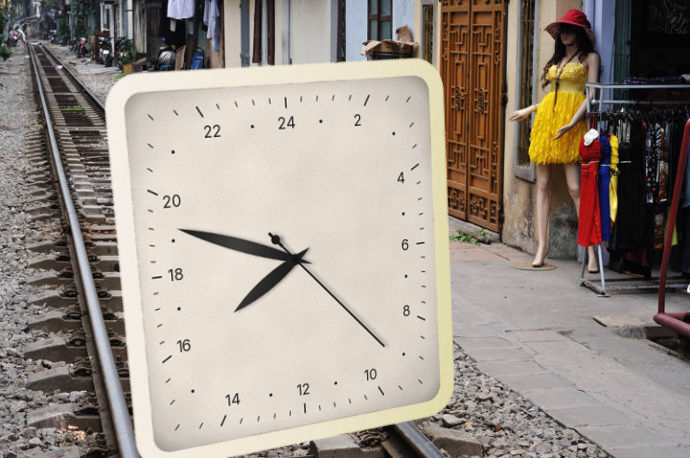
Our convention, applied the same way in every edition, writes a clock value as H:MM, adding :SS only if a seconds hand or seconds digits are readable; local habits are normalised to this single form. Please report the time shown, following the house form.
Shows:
15:48:23
